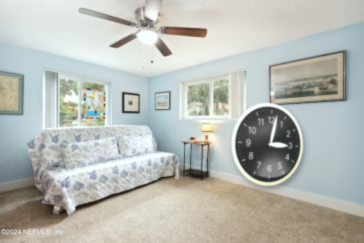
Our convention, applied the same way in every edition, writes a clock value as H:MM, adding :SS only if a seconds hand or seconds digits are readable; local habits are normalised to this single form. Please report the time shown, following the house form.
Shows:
3:02
